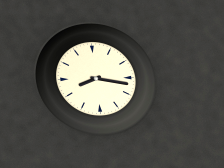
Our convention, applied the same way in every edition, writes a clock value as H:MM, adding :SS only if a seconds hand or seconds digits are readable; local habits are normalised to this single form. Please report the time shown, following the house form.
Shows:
8:17
